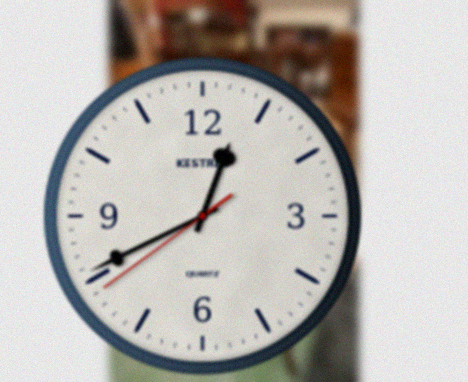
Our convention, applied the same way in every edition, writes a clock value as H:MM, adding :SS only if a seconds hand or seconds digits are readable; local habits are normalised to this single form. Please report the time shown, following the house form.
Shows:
12:40:39
